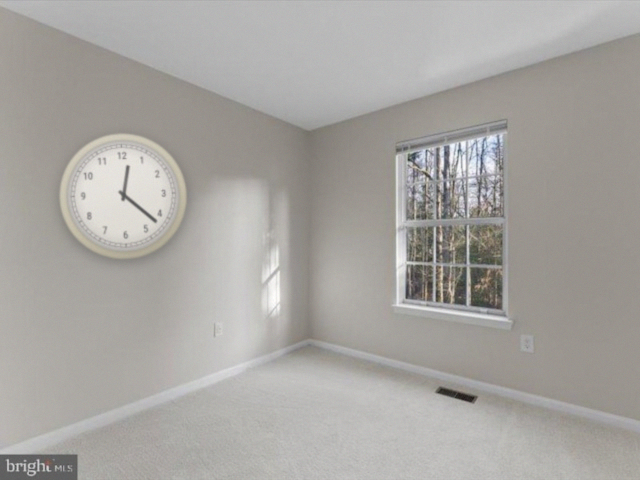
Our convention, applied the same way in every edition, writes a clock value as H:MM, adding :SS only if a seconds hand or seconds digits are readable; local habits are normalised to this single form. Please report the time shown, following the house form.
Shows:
12:22
